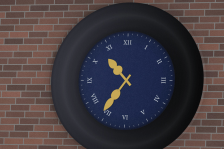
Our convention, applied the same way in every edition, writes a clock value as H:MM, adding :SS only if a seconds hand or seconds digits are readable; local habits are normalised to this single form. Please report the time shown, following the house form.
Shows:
10:36
